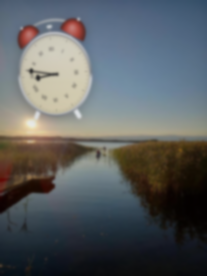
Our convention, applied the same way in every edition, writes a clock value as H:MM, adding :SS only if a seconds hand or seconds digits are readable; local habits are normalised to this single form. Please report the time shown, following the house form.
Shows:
8:47
